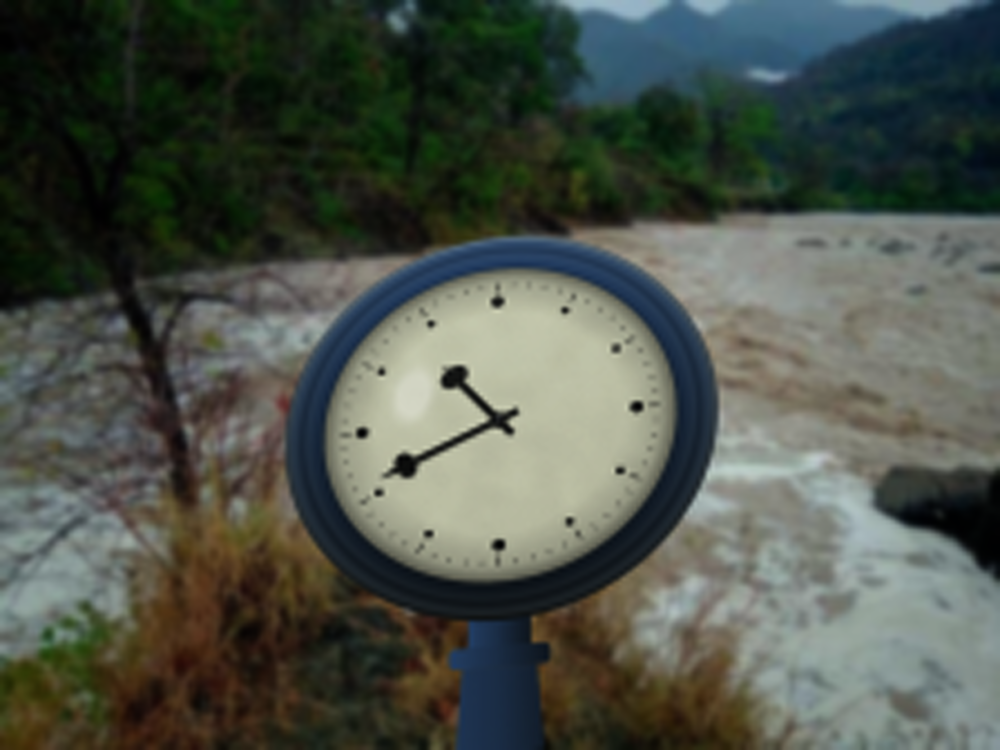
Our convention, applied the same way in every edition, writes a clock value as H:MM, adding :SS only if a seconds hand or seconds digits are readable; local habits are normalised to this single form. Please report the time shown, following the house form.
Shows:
10:41
